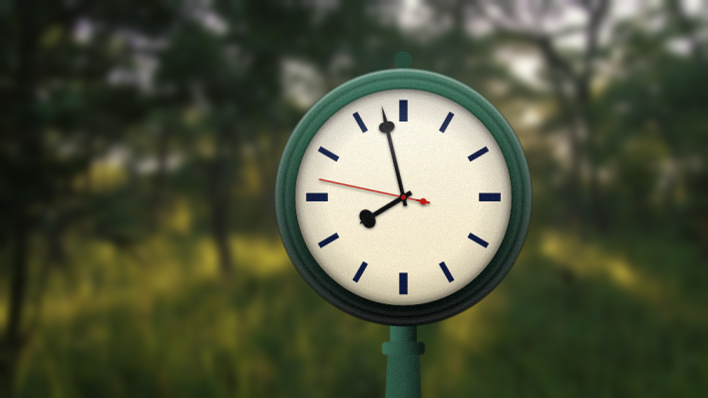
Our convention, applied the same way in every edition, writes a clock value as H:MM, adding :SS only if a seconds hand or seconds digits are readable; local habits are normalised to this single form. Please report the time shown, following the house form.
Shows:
7:57:47
